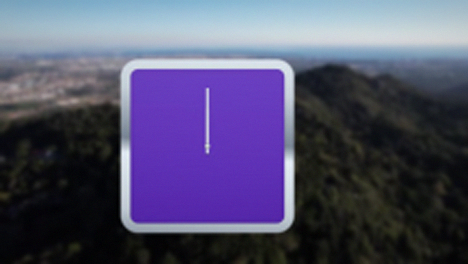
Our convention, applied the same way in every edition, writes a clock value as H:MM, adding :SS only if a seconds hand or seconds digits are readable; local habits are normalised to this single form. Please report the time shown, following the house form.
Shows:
12:00
